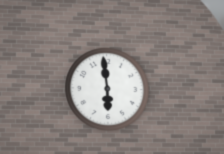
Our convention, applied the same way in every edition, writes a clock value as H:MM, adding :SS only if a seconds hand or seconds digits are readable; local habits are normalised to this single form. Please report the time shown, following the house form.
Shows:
5:59
